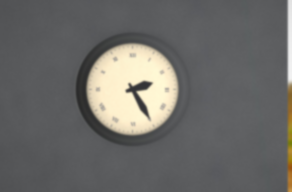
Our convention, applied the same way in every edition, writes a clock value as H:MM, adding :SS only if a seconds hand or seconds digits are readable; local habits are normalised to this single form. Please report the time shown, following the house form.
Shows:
2:25
